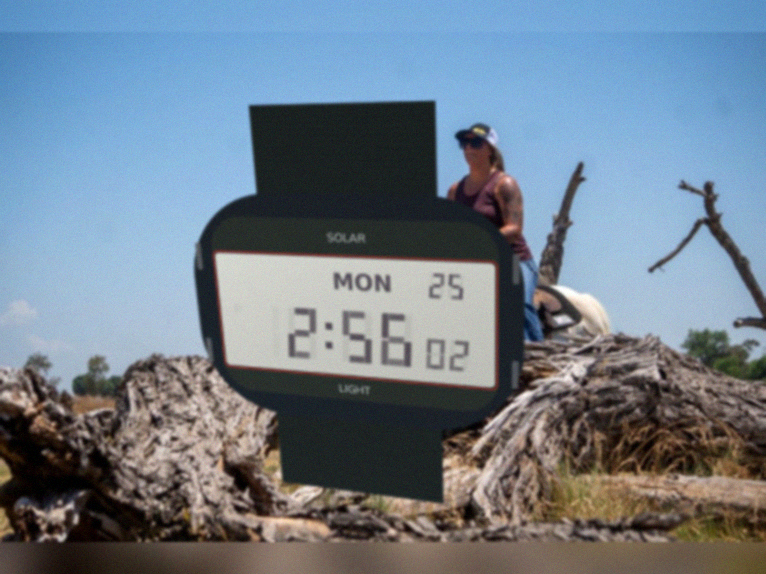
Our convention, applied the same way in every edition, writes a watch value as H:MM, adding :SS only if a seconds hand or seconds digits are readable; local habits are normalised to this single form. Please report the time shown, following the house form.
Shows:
2:56:02
